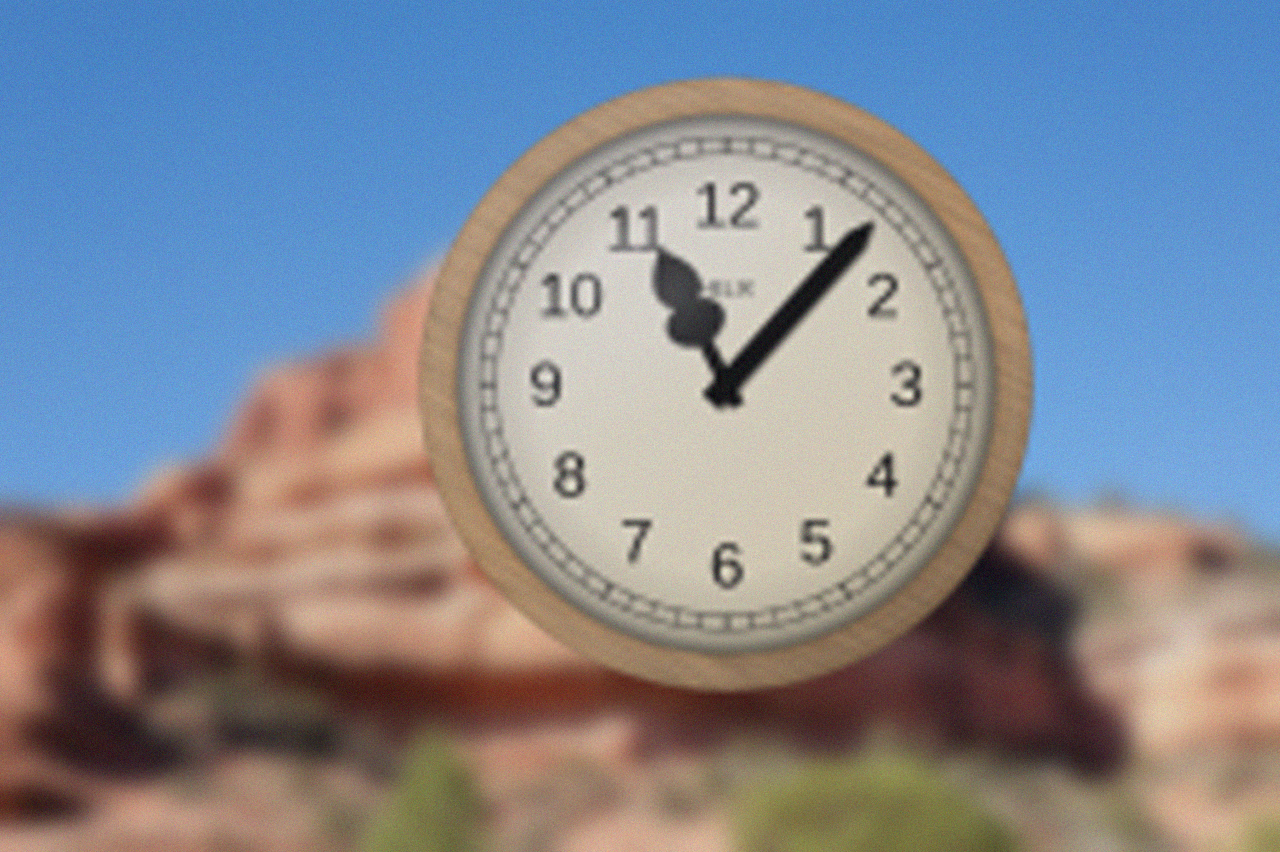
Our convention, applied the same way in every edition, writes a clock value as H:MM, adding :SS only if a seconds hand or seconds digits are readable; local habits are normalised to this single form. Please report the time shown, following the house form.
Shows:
11:07
